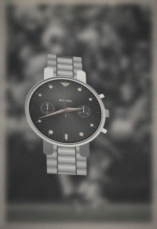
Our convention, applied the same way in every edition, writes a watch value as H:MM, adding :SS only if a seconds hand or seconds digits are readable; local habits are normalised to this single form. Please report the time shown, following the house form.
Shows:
2:41
